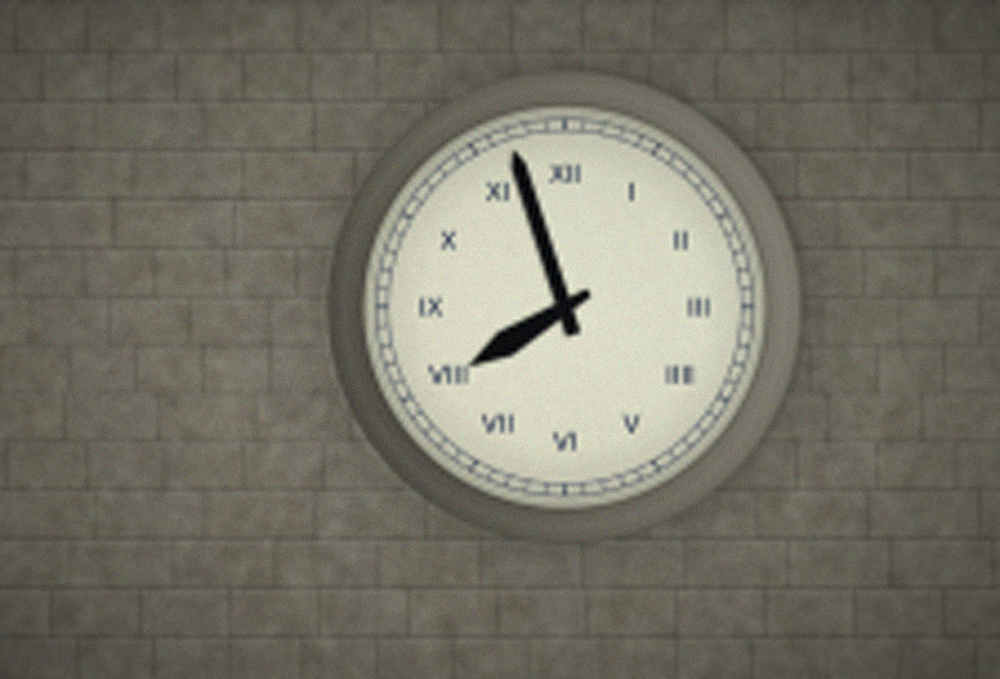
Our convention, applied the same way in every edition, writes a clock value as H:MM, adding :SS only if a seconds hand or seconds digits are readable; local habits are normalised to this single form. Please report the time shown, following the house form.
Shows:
7:57
